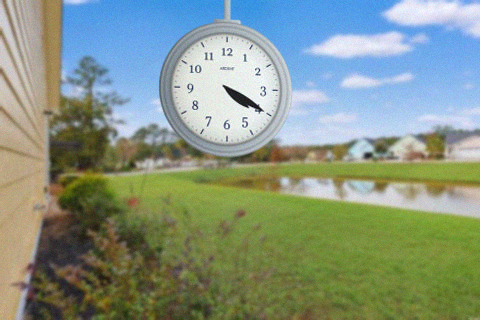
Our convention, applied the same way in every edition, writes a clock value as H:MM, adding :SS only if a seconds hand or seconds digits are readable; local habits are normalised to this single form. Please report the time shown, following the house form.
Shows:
4:20
